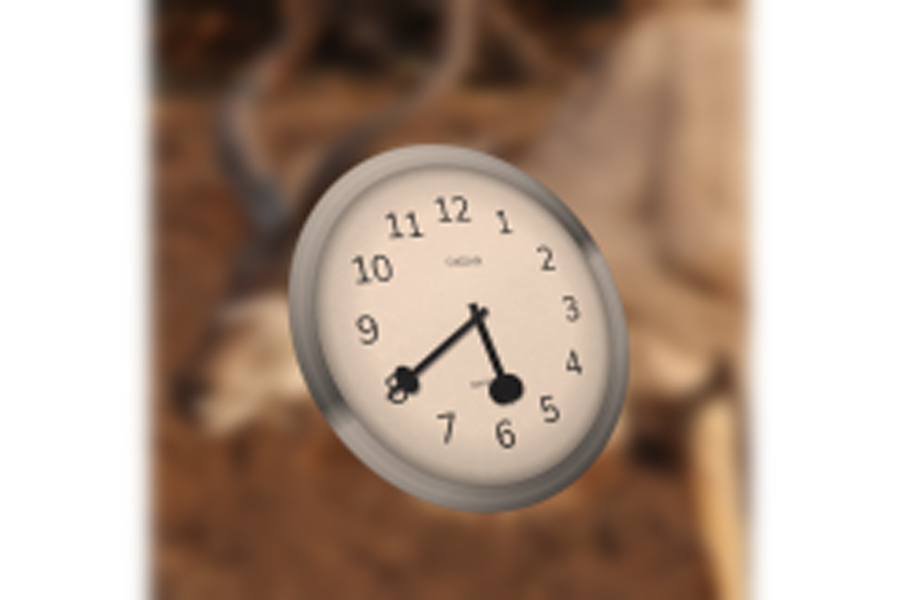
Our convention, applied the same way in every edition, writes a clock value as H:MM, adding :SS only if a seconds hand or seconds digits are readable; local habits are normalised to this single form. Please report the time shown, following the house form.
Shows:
5:40
